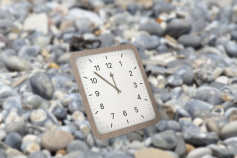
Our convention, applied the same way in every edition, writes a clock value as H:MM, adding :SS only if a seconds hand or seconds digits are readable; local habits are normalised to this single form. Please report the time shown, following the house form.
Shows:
11:53
